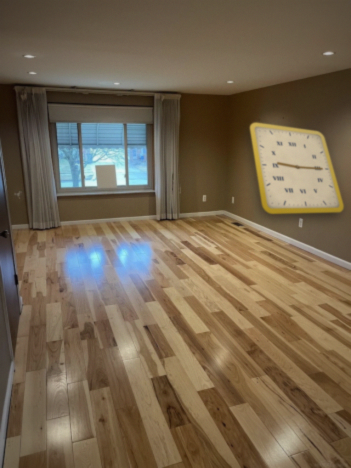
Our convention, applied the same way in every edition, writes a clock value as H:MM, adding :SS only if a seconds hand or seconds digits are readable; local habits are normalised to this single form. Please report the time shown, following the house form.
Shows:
9:15
